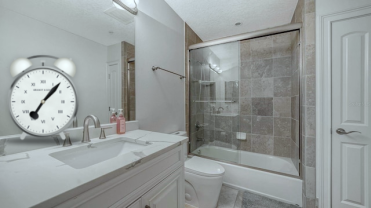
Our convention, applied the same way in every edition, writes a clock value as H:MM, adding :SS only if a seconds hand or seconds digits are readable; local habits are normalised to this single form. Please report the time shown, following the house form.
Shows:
7:07
